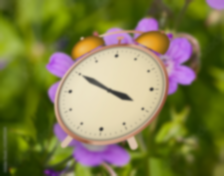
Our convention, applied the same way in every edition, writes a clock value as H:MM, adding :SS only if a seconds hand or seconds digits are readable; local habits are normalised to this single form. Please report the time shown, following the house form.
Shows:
3:50
